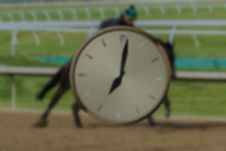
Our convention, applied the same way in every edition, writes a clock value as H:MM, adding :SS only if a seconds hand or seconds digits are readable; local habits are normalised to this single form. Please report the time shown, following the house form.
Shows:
7:01
